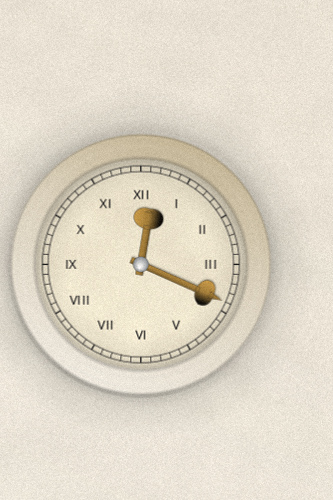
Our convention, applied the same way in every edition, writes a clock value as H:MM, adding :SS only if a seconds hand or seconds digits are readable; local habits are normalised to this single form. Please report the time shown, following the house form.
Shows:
12:19
